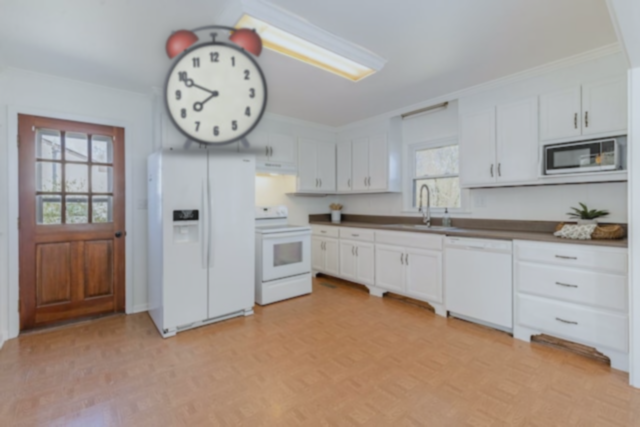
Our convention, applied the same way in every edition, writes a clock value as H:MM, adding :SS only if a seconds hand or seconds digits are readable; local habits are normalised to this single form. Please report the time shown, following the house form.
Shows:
7:49
